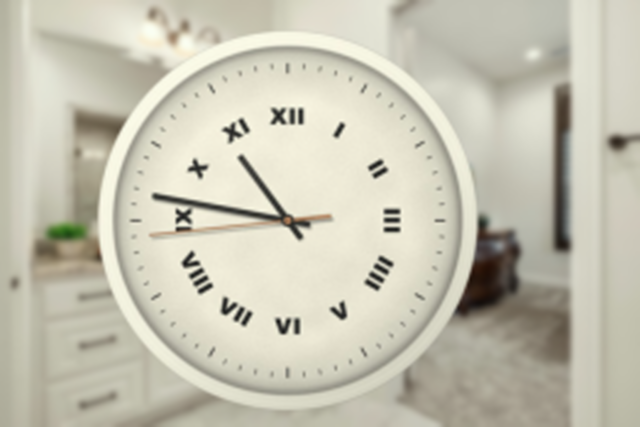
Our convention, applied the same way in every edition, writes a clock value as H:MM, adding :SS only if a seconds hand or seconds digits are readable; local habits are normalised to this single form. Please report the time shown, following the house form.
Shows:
10:46:44
